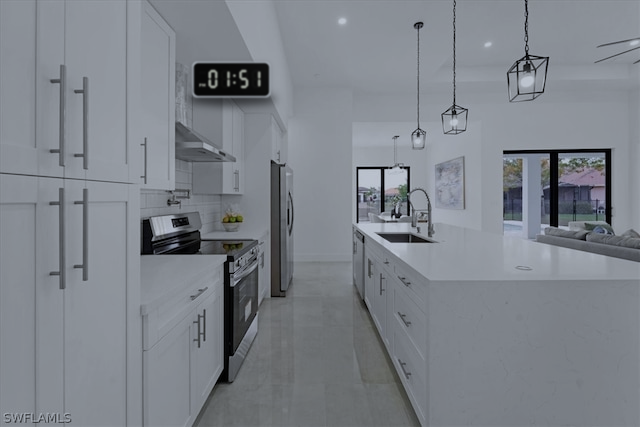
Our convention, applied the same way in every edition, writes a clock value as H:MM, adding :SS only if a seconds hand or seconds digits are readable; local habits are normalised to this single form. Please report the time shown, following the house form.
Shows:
1:51
